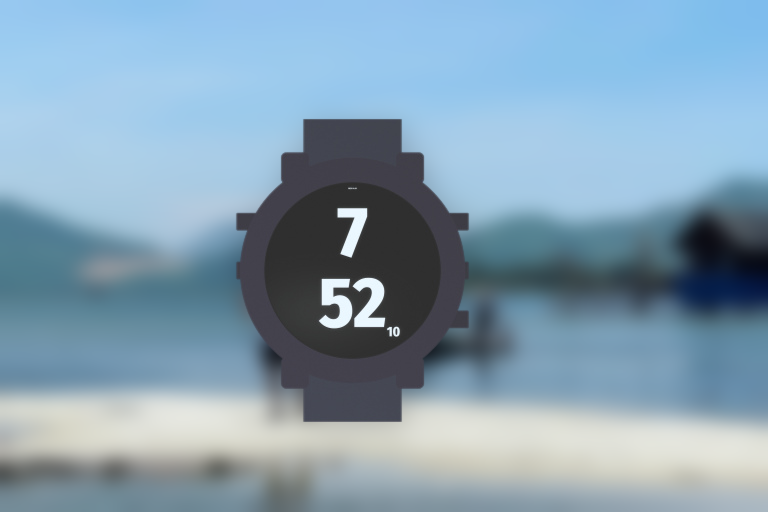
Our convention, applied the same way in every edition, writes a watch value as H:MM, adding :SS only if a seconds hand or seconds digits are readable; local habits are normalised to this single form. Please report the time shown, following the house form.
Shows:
7:52:10
